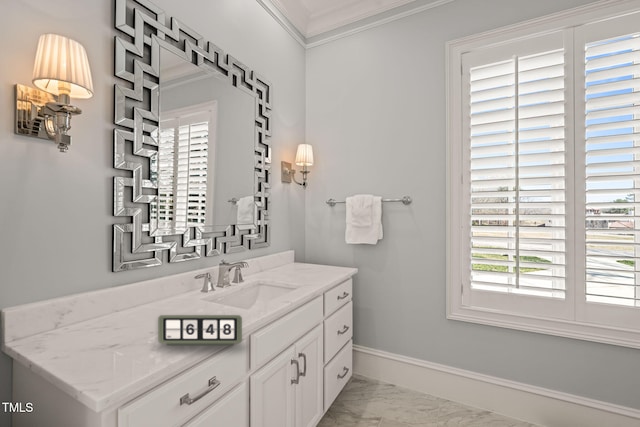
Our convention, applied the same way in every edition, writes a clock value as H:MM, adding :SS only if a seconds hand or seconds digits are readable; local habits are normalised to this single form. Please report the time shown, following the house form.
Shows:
6:48
